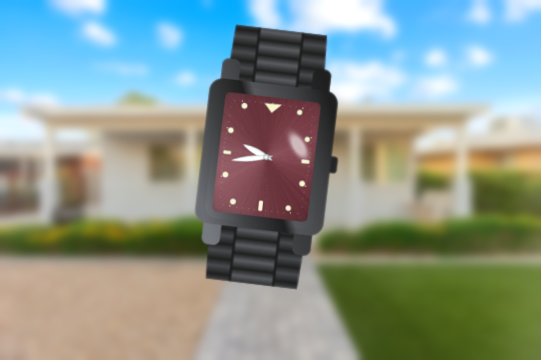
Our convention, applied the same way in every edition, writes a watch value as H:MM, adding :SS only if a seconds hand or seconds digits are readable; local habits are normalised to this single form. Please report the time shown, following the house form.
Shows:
9:43
